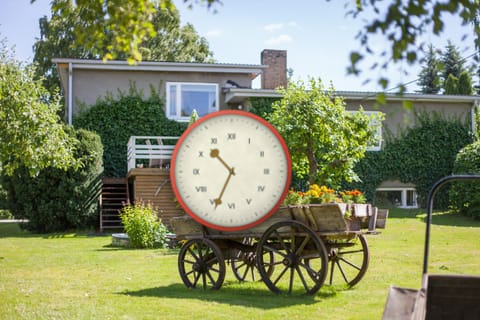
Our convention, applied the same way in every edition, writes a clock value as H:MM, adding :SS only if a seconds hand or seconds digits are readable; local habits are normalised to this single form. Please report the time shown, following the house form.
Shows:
10:34
